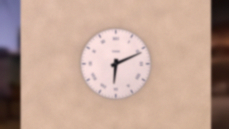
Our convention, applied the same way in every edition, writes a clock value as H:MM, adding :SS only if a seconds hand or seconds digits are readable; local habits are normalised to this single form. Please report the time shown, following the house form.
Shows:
6:11
